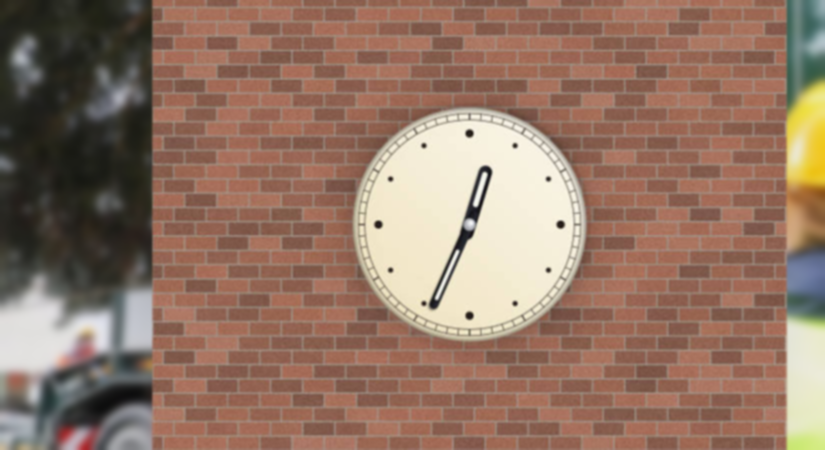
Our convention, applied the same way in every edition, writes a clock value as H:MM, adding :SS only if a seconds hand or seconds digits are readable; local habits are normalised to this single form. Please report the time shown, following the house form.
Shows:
12:34
